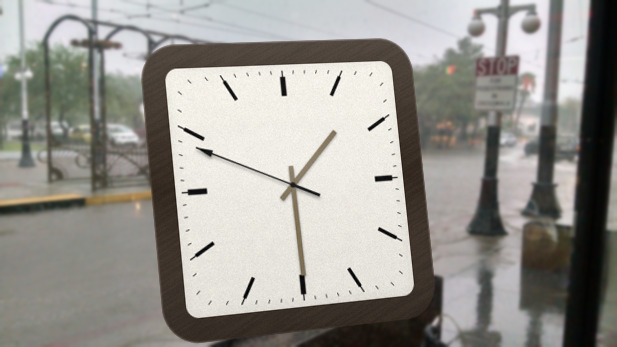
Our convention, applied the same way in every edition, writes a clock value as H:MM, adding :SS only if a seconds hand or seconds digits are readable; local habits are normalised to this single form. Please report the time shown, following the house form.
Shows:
1:29:49
